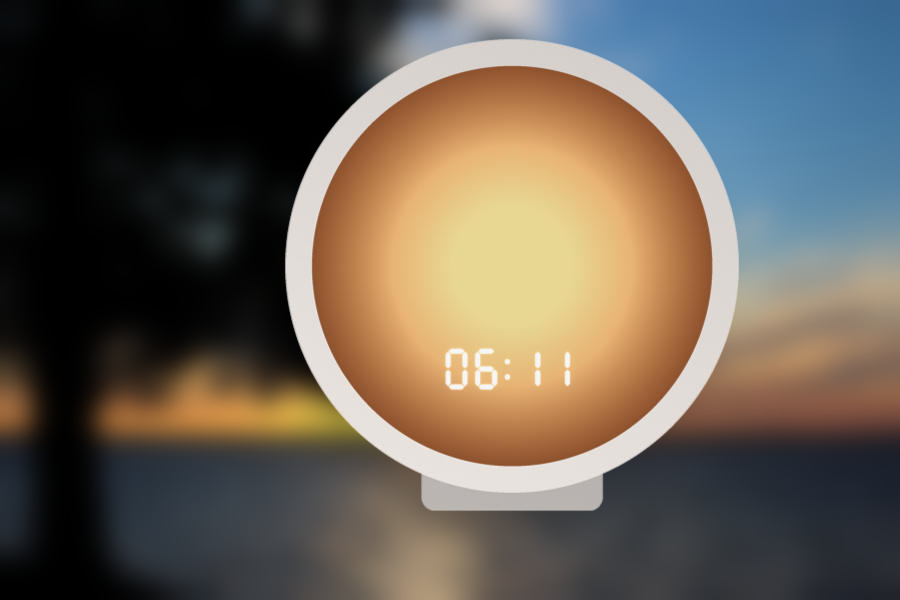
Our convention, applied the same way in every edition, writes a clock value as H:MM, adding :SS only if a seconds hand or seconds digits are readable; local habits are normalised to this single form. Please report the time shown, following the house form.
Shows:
6:11
